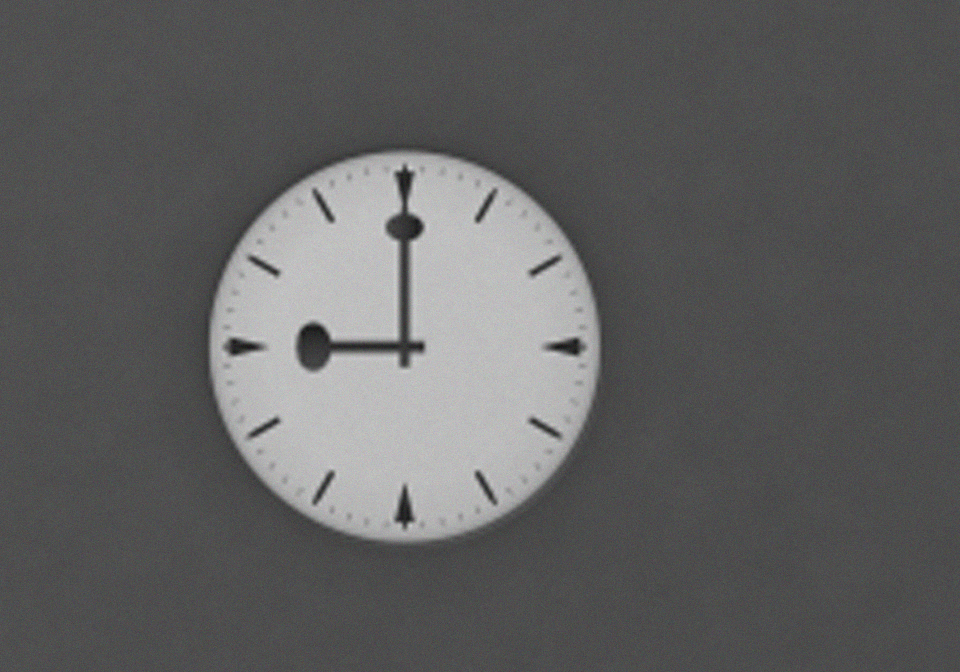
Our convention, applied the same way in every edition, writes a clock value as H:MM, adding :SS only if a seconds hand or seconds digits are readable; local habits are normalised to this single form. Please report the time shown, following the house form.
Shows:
9:00
